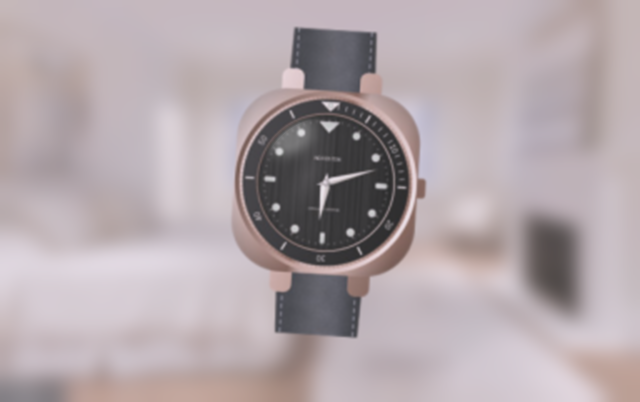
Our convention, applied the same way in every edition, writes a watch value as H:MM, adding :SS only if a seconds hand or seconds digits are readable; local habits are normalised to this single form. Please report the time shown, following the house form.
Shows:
6:12
